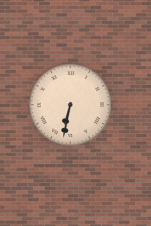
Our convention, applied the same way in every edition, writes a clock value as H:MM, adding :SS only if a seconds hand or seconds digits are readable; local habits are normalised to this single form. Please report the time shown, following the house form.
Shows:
6:32
